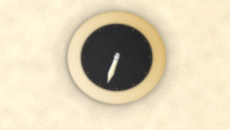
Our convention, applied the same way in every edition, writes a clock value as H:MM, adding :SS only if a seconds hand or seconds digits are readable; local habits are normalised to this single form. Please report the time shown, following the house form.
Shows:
6:33
